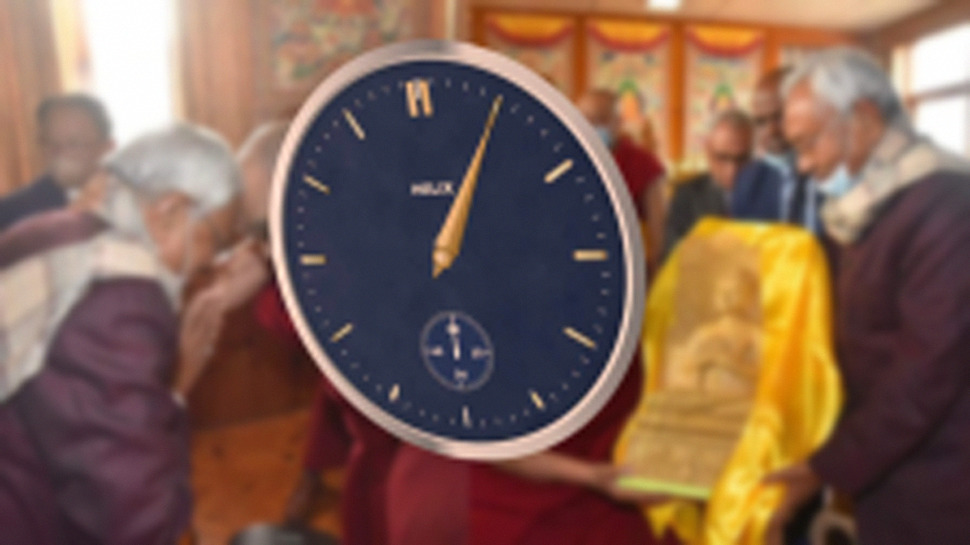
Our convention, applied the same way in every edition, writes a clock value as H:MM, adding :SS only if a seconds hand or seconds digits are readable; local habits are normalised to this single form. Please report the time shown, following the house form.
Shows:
1:05
